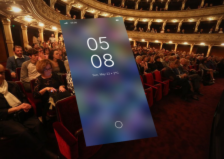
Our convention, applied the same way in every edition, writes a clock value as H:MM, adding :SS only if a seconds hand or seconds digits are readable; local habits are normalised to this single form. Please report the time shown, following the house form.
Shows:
5:08
